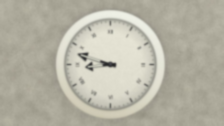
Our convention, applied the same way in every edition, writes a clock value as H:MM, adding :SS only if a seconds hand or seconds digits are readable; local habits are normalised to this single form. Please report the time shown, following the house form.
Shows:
8:48
